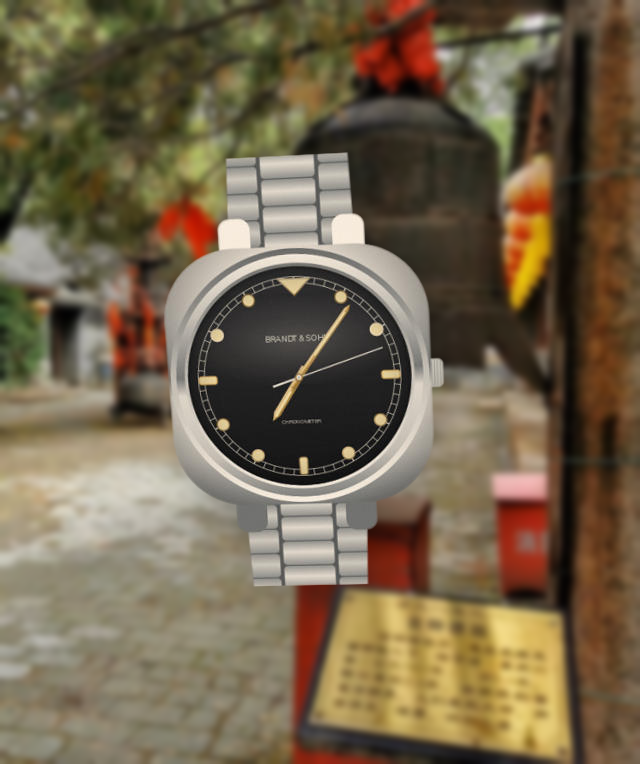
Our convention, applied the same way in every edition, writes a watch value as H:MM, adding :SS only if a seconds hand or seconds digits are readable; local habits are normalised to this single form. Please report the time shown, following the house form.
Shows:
7:06:12
